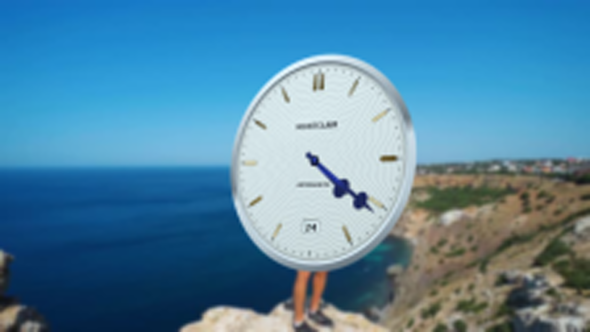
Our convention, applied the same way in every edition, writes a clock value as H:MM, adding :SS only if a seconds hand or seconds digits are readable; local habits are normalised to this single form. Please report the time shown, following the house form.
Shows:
4:21
